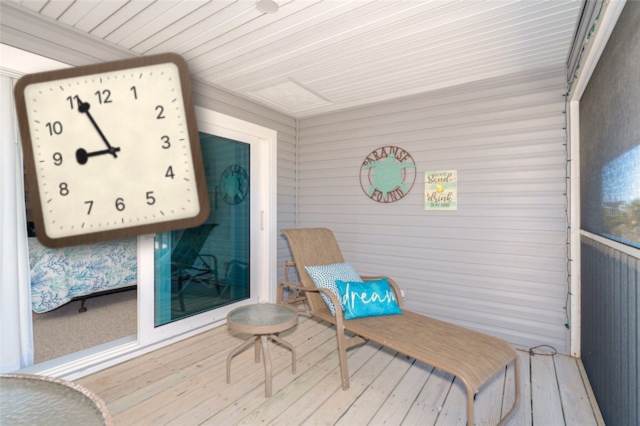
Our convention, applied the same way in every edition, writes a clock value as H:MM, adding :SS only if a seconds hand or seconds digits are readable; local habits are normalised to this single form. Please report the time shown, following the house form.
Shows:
8:56
